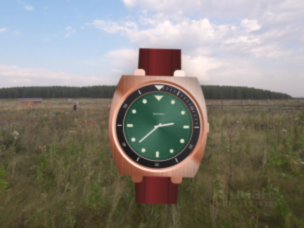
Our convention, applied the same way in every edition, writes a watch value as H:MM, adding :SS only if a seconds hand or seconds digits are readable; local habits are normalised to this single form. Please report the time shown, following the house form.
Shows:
2:38
